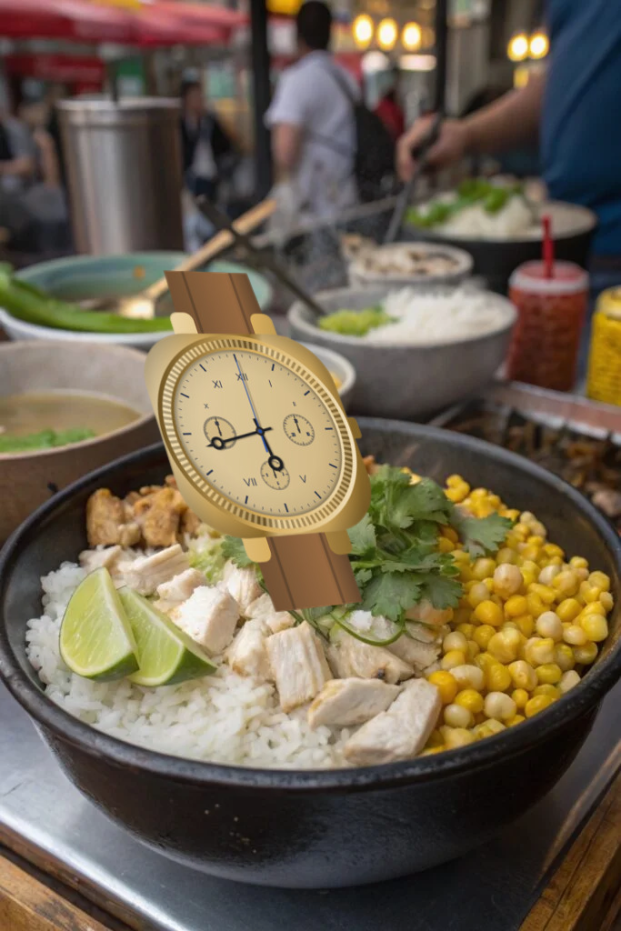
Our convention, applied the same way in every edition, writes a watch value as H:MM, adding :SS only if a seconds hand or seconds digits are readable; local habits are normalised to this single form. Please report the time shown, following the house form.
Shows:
5:43
